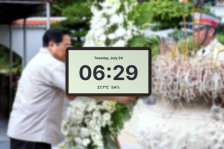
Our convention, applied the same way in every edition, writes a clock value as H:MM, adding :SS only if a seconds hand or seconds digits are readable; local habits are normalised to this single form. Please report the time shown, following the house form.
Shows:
6:29
